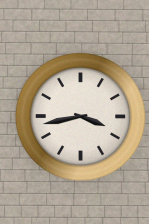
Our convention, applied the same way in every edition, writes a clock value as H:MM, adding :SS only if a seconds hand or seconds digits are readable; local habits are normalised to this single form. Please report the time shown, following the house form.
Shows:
3:43
